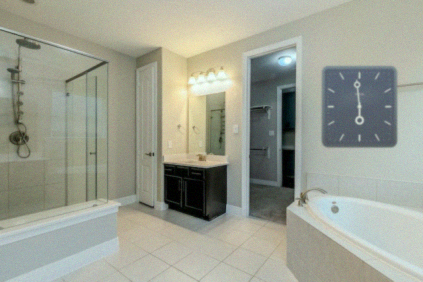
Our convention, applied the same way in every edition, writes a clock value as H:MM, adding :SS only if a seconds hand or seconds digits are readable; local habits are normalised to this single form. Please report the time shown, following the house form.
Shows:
5:59
